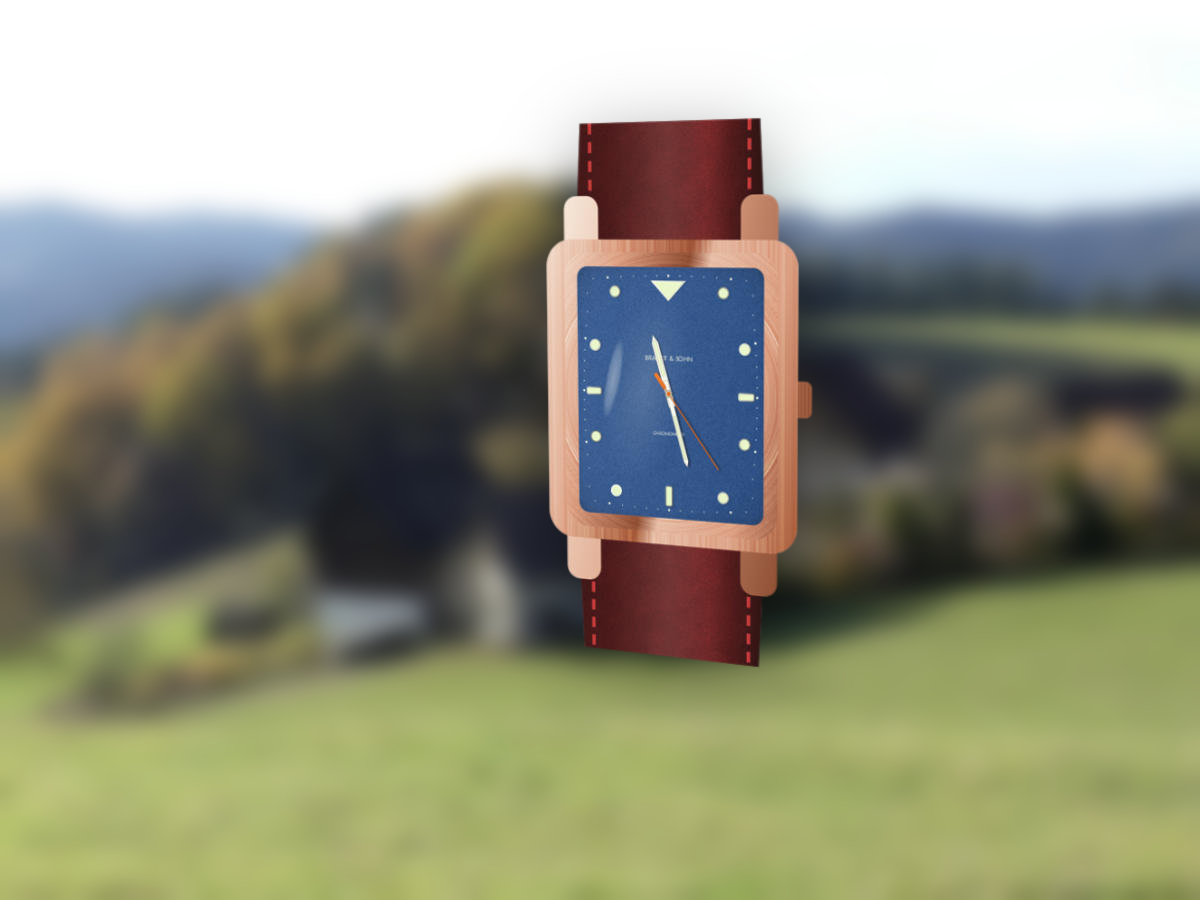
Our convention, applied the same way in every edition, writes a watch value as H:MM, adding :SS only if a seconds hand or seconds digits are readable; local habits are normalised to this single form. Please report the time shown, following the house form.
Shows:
11:27:24
